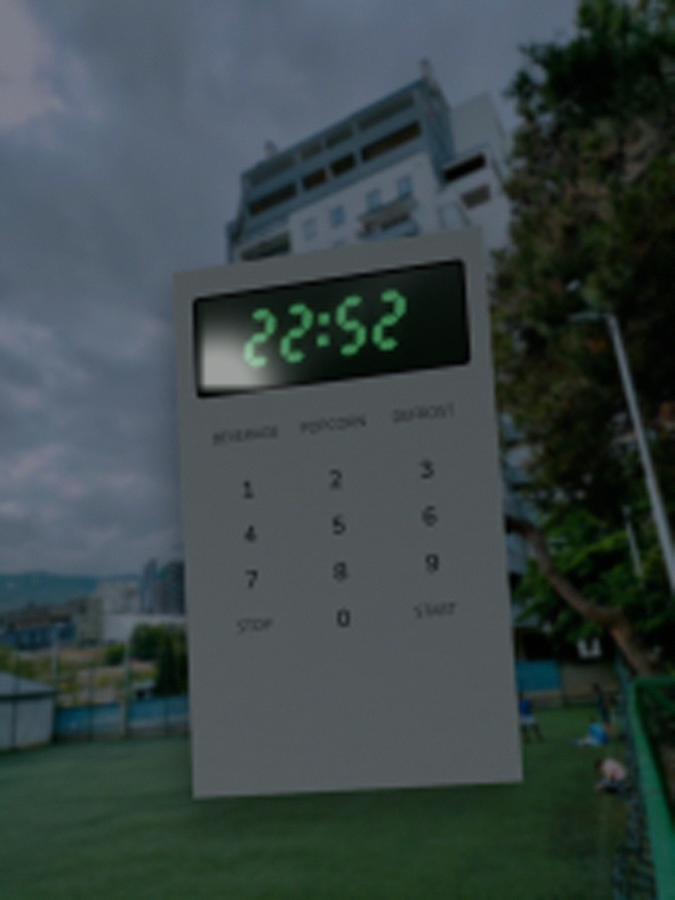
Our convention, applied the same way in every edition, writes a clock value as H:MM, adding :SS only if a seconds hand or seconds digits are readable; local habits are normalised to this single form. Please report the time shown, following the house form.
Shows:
22:52
